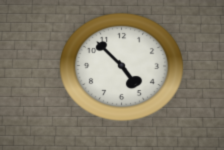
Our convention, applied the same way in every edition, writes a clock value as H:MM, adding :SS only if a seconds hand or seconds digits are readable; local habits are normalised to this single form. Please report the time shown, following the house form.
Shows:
4:53
